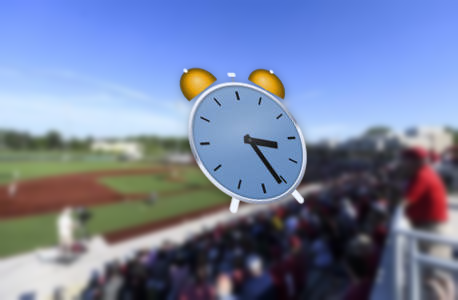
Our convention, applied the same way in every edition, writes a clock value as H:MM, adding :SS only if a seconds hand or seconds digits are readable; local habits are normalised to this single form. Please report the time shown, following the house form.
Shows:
3:26
